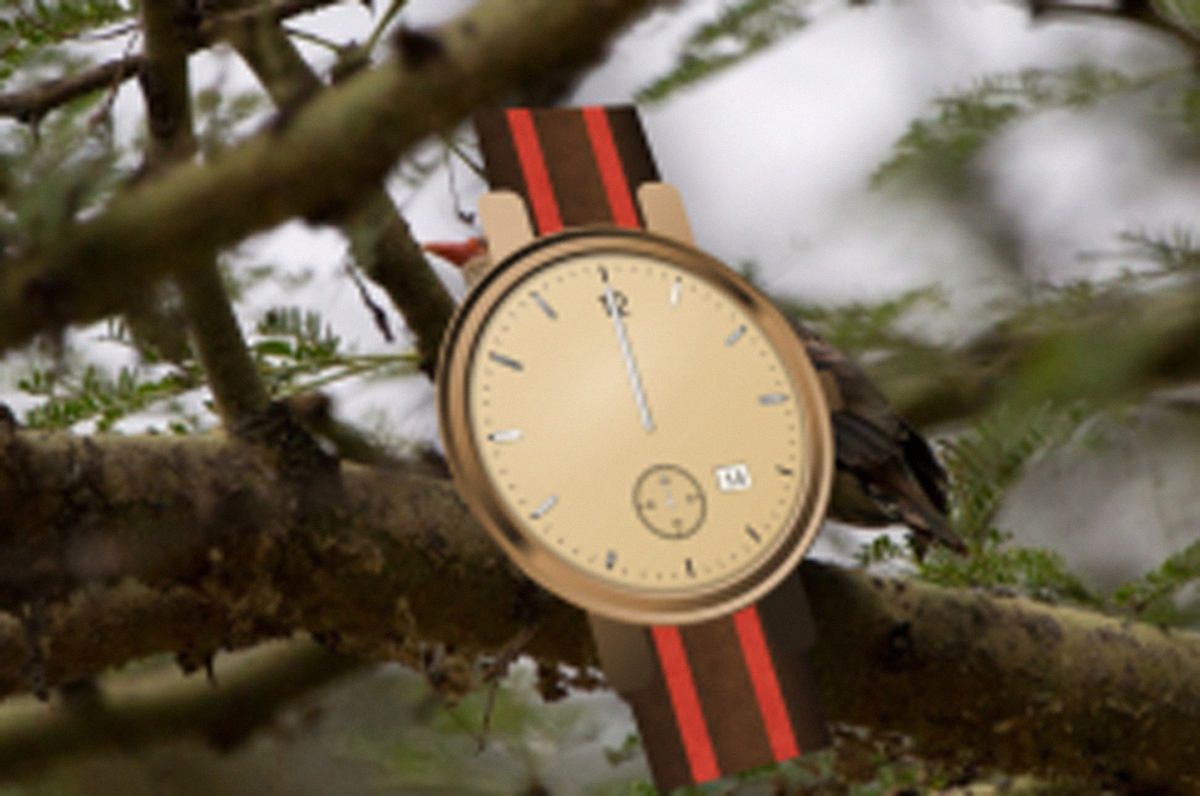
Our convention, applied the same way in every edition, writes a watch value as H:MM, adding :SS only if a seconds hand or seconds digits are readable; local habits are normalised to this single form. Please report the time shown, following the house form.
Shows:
12:00
